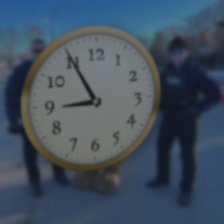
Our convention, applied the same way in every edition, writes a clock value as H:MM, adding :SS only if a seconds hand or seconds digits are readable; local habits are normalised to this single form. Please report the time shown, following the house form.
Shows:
8:55
